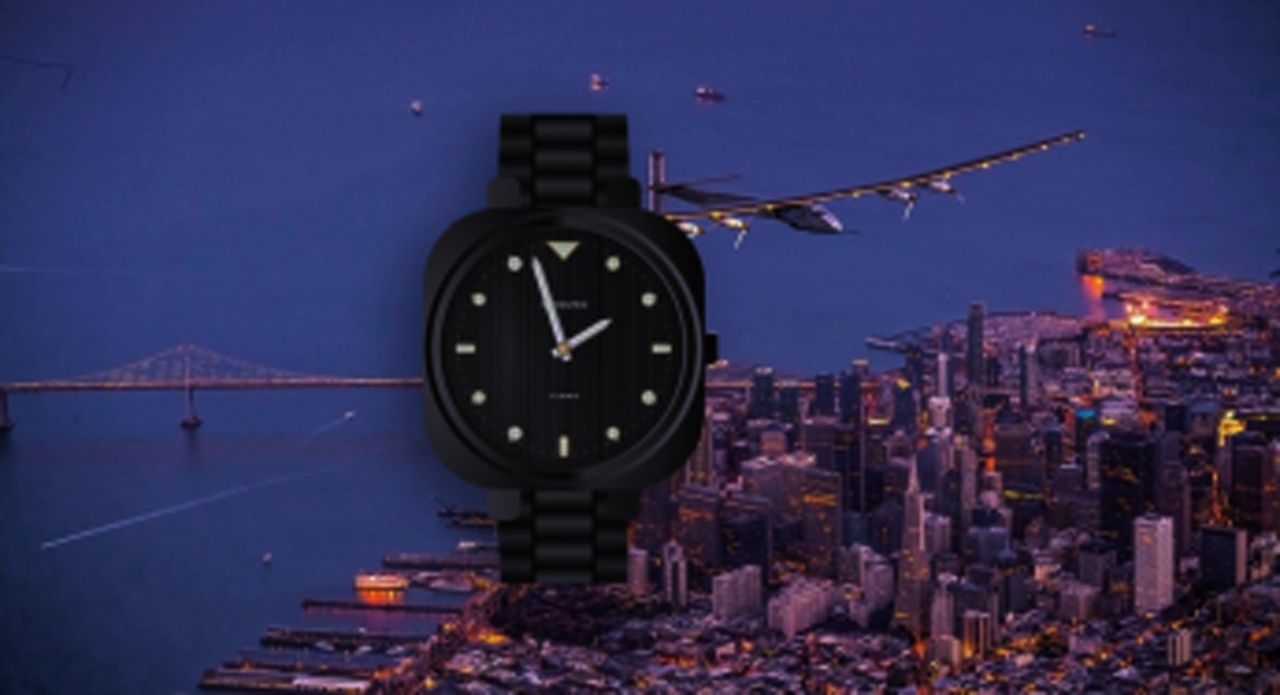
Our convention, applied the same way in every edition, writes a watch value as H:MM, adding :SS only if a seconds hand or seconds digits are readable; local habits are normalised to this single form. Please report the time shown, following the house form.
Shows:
1:57
